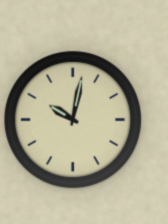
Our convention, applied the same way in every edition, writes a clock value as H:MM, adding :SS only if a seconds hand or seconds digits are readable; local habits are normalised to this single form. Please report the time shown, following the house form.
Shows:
10:02
